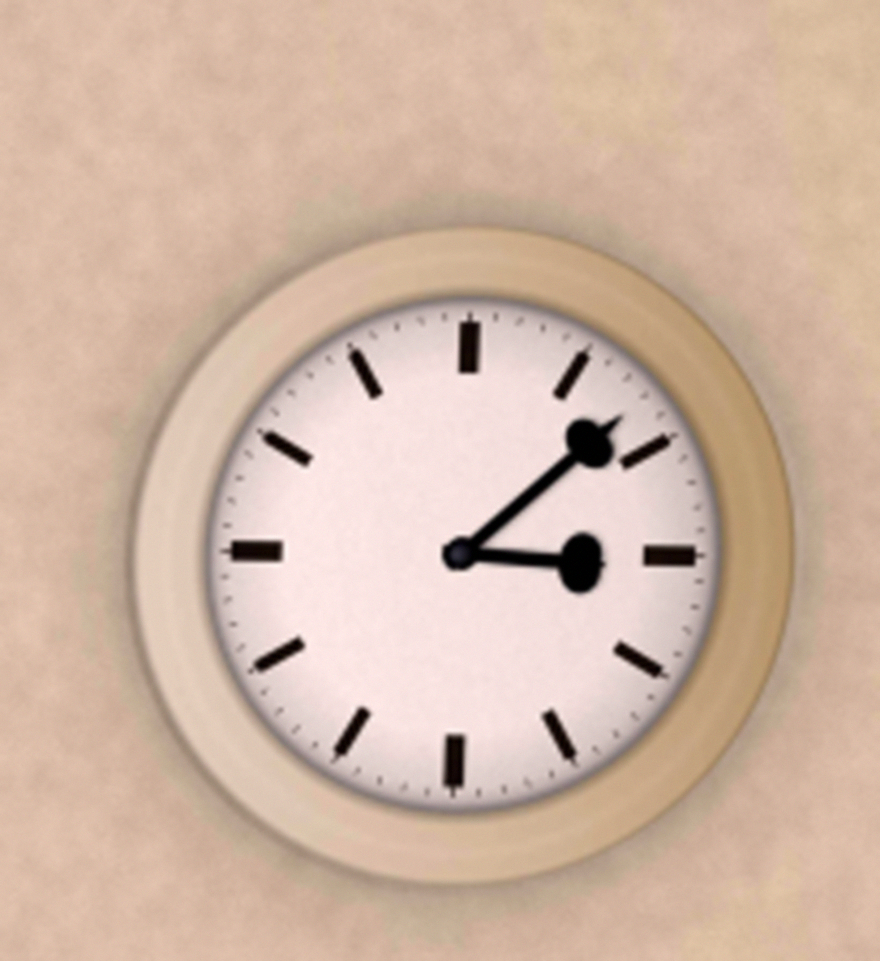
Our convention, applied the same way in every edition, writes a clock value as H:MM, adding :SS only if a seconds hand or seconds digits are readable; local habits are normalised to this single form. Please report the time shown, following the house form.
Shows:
3:08
